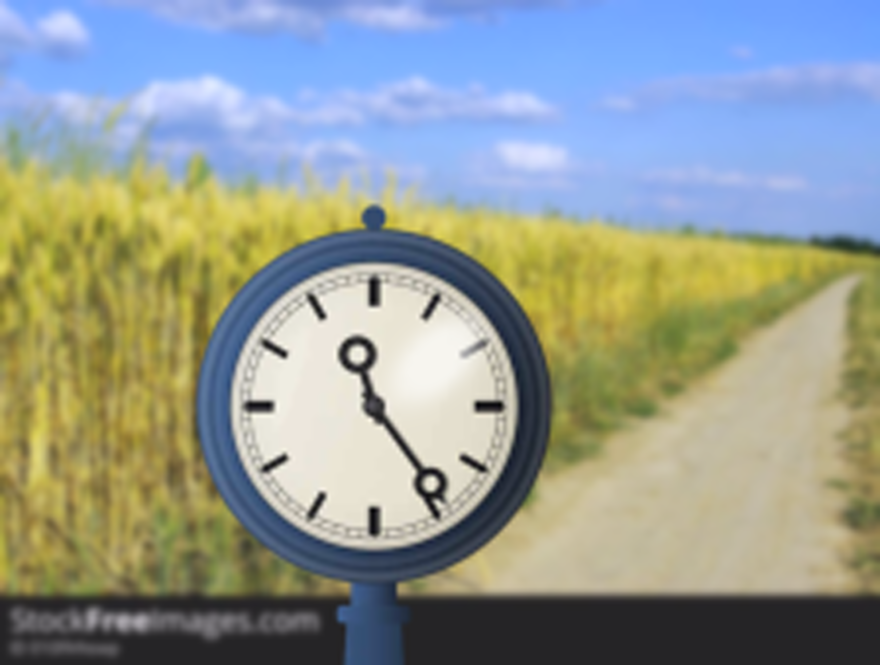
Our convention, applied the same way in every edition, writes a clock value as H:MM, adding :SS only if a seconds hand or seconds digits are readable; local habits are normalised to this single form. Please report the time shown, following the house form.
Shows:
11:24
